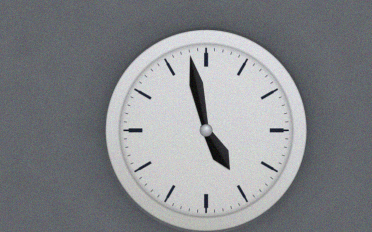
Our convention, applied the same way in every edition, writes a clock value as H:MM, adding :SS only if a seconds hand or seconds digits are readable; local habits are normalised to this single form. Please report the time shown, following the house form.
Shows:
4:58
